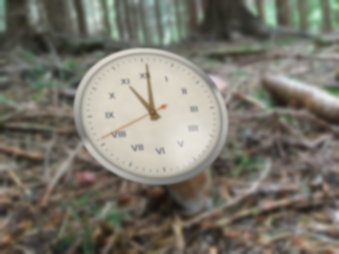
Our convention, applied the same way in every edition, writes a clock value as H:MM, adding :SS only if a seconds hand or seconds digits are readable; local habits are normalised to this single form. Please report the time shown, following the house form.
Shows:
11:00:41
